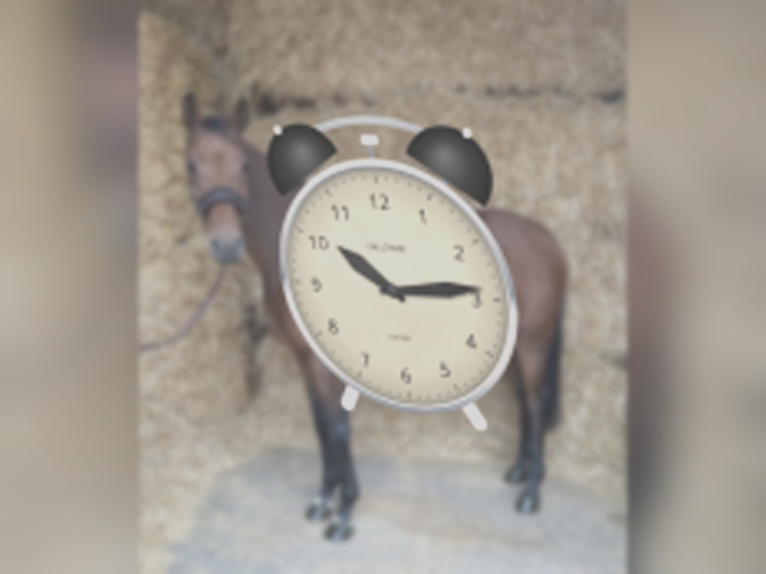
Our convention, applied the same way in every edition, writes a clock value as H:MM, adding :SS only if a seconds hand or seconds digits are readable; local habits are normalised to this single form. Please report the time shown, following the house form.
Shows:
10:14
